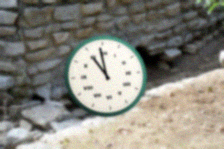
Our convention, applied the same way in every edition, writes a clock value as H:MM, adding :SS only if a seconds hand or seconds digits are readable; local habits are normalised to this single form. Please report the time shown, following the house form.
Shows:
10:59
